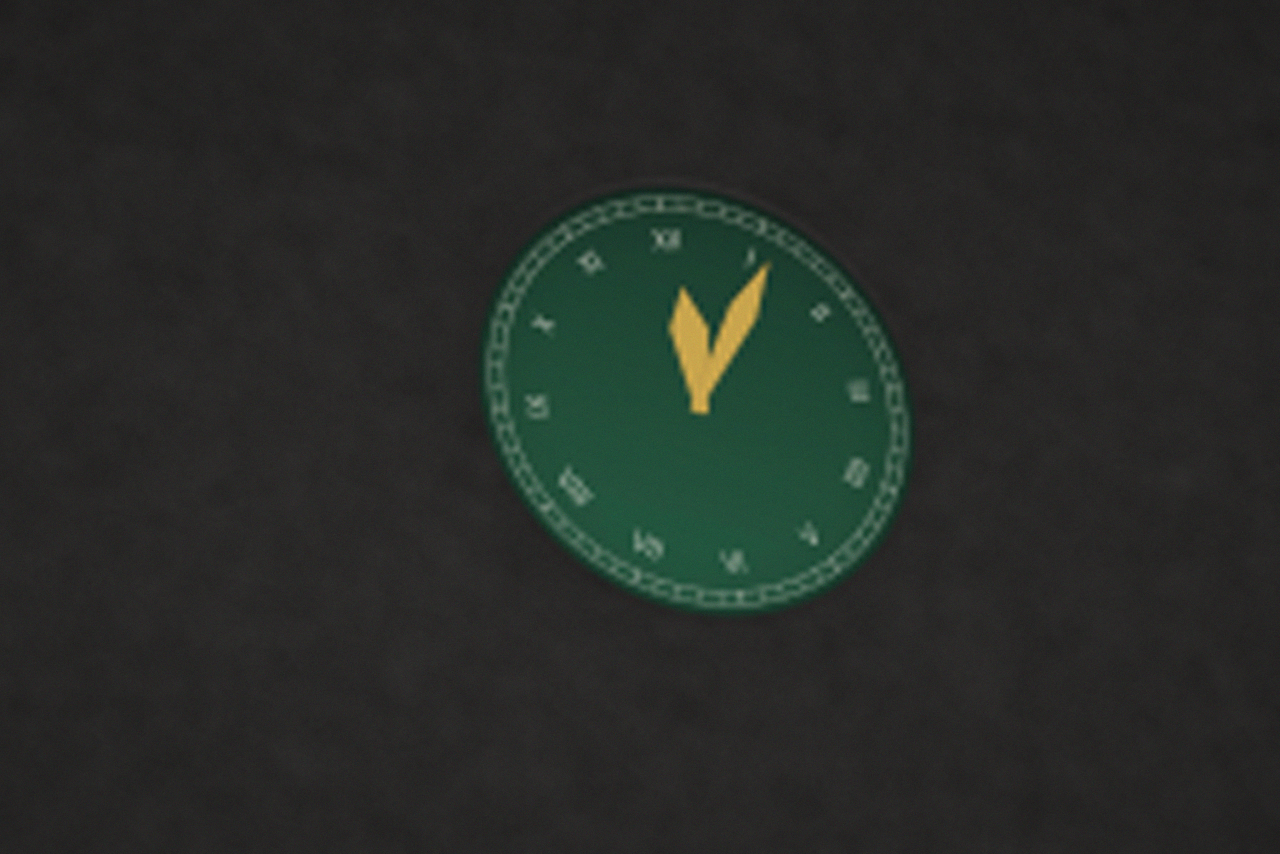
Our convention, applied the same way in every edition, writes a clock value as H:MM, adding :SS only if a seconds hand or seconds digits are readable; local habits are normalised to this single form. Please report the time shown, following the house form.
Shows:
12:06
